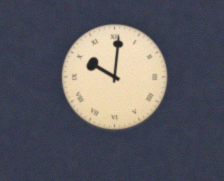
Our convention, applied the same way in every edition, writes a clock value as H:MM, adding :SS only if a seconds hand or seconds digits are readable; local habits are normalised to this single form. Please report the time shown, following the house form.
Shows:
10:01
